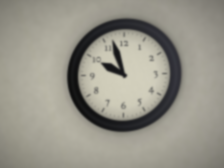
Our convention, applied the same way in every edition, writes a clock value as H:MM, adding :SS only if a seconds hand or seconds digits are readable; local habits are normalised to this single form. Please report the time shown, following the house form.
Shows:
9:57
